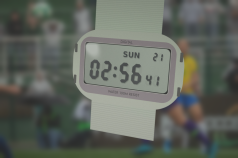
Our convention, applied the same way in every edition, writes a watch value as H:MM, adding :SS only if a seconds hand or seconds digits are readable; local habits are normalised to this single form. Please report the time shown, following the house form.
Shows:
2:56:41
